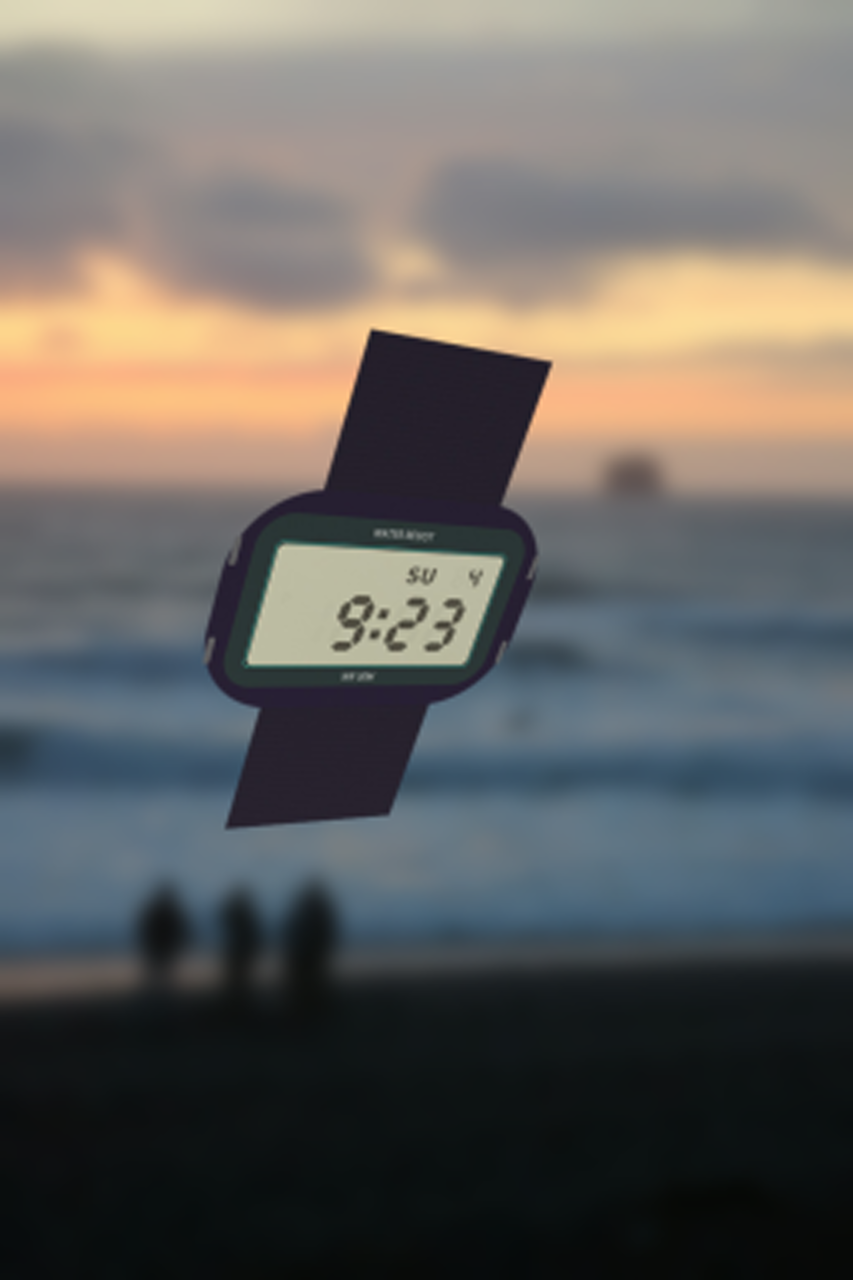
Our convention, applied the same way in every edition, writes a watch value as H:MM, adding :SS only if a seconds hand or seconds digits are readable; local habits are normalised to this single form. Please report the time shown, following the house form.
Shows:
9:23
